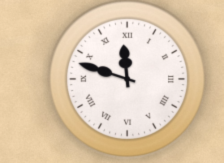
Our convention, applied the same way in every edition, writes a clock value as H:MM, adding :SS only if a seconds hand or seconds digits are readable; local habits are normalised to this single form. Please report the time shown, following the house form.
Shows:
11:48
